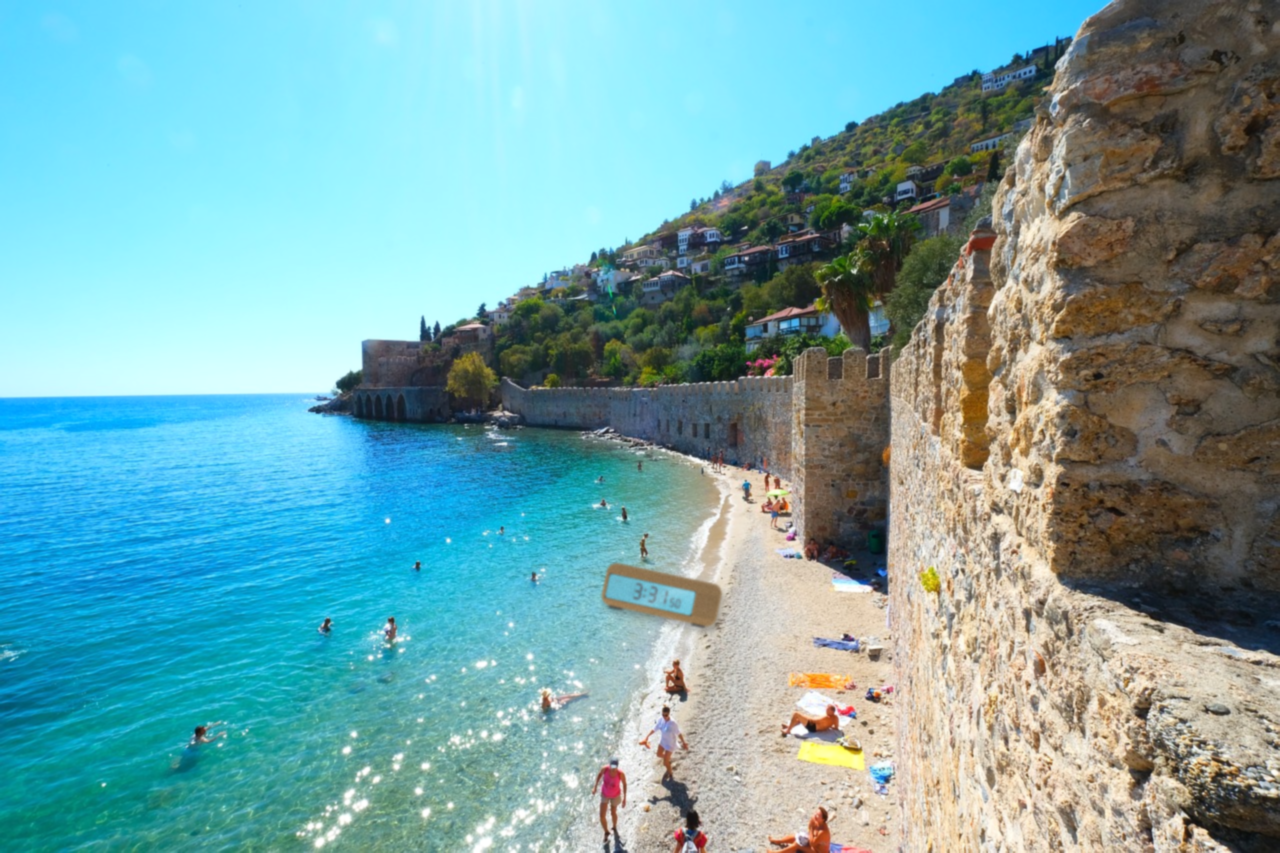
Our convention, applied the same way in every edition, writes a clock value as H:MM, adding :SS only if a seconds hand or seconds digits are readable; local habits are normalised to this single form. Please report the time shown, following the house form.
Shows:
3:31
